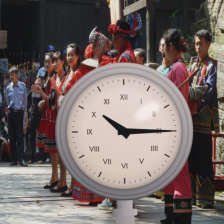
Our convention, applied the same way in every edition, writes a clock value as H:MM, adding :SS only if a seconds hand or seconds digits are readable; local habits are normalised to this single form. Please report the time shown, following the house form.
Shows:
10:15
